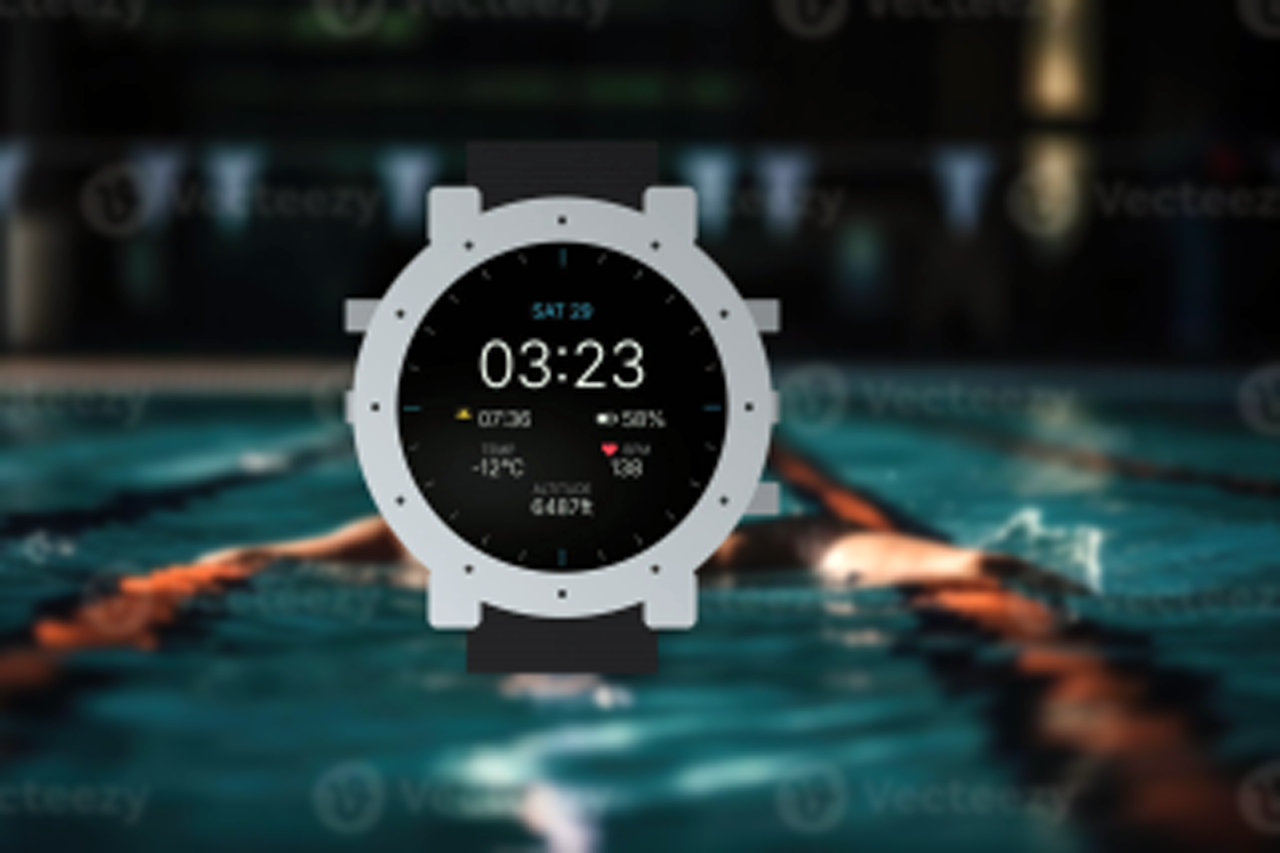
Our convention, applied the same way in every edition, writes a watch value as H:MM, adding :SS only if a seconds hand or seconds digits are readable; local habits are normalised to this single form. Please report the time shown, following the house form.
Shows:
3:23
